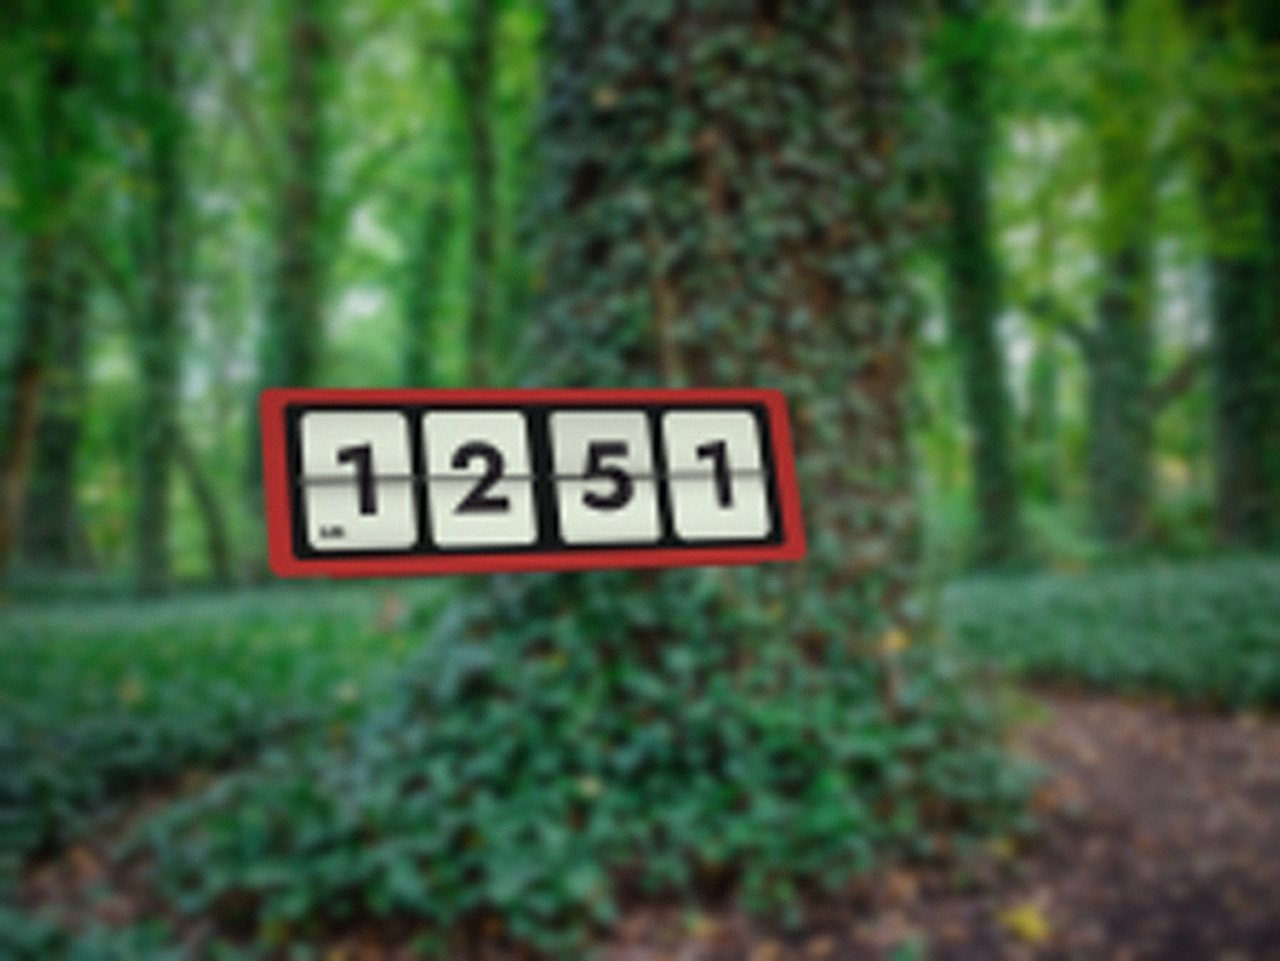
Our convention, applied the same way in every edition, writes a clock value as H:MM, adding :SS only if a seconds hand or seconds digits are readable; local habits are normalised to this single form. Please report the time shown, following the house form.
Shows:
12:51
